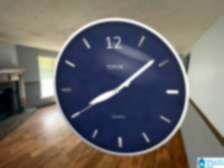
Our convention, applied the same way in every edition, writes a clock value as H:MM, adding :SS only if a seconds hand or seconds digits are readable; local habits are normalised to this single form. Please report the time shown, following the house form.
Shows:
8:08:40
